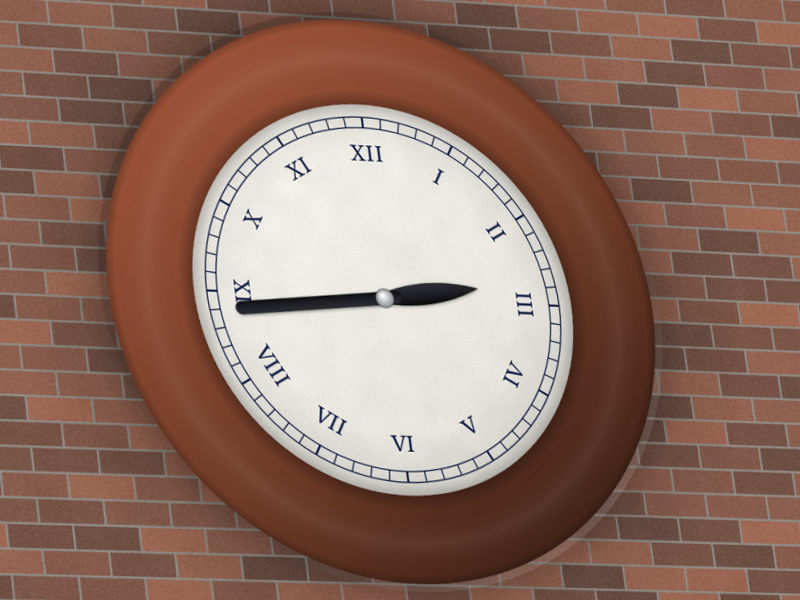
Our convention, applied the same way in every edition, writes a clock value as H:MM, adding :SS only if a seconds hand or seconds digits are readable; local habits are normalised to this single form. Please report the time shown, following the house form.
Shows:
2:44
